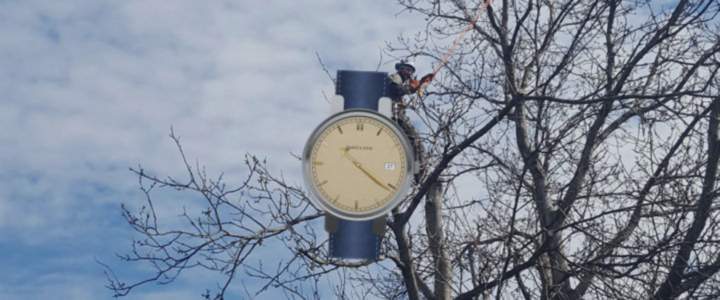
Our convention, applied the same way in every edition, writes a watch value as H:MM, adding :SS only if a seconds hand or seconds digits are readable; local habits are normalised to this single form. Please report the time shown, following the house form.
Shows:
10:21
